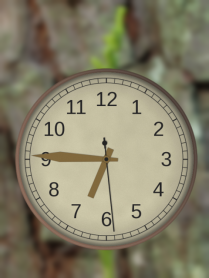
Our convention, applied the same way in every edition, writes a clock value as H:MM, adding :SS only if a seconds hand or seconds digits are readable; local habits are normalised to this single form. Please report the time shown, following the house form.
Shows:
6:45:29
